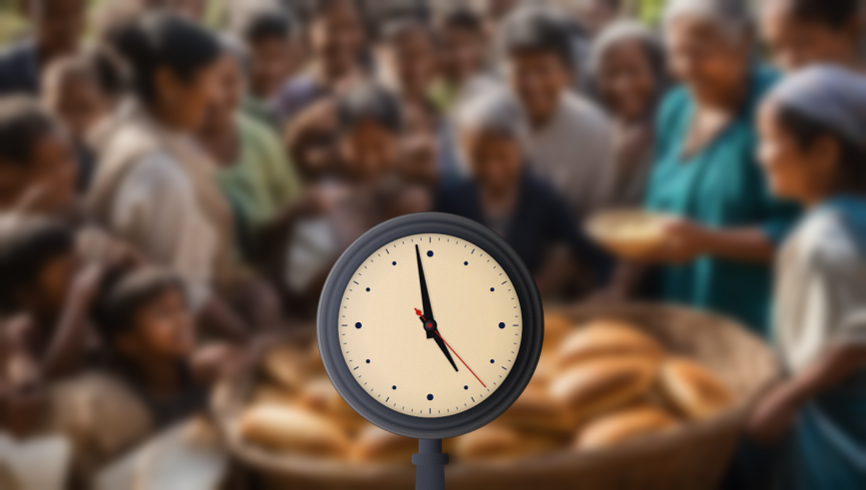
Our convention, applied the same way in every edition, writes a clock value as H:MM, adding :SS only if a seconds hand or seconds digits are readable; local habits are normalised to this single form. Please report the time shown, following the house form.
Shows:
4:58:23
